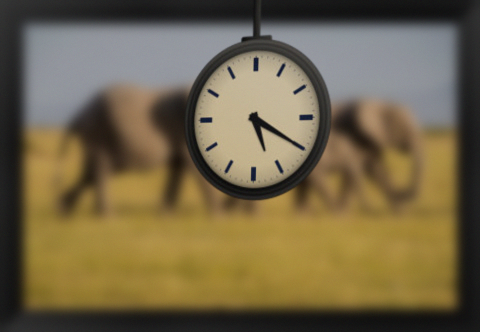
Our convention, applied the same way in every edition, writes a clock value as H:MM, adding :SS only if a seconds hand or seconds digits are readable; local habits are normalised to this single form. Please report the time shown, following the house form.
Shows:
5:20
